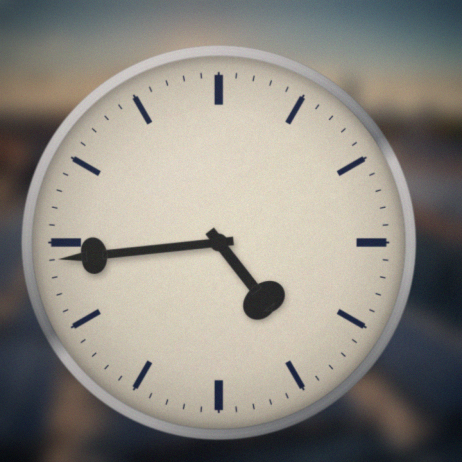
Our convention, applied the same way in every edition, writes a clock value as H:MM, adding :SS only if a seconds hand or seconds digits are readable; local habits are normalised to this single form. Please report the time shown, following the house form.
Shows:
4:44
